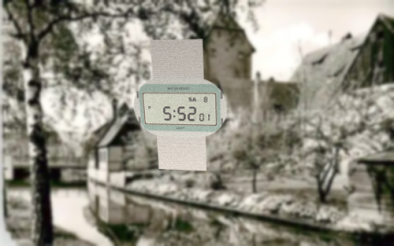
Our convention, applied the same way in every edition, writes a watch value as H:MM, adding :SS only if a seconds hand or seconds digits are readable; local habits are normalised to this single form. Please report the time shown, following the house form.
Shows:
5:52:01
